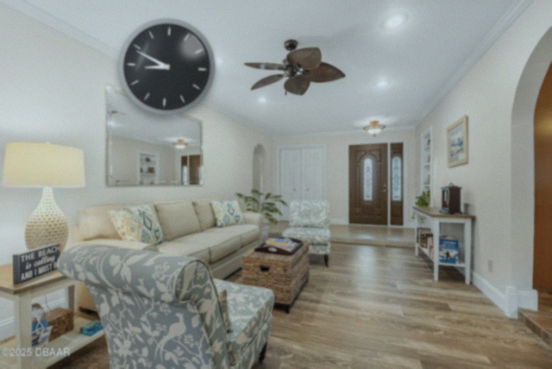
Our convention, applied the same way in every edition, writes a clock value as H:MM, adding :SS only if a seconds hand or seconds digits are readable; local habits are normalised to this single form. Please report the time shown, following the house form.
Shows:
8:49
